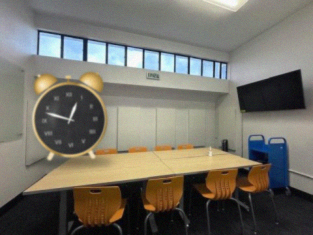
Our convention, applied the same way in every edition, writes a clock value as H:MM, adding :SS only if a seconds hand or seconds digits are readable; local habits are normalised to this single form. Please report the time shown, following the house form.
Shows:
12:48
